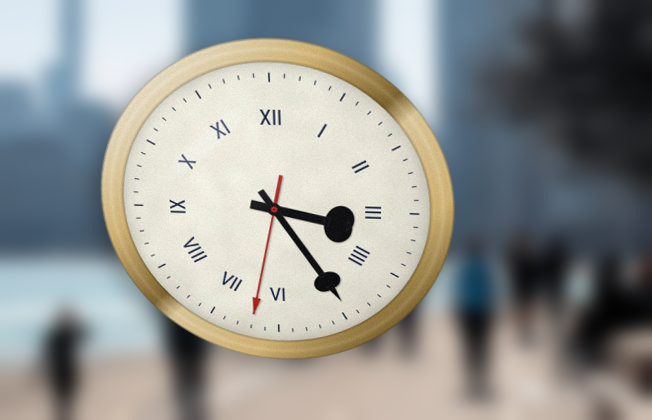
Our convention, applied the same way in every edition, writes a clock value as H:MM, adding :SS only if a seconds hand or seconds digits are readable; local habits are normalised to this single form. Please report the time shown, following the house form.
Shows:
3:24:32
